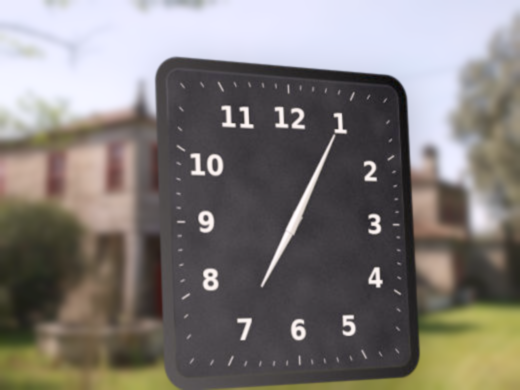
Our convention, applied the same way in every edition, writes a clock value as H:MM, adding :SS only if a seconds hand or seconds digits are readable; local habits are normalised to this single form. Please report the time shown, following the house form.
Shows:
7:05
